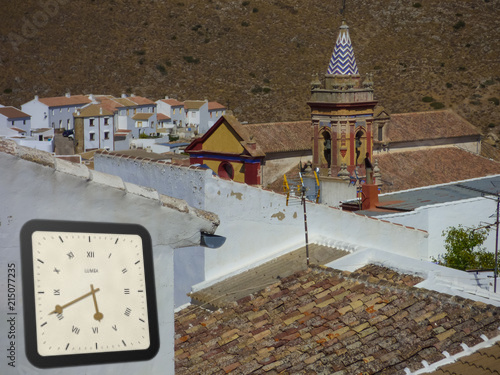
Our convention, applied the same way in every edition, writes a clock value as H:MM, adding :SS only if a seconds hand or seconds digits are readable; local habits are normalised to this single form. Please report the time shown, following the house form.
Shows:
5:41
